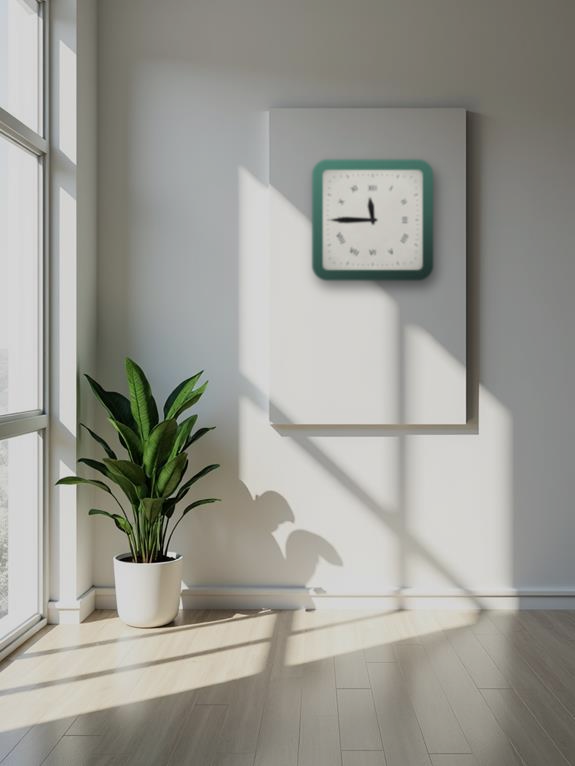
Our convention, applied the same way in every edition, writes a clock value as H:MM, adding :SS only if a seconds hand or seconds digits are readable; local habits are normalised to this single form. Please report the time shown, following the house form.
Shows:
11:45
